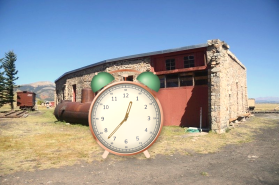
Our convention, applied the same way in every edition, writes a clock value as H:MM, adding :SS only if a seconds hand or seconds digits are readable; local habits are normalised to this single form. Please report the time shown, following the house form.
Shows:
12:37
